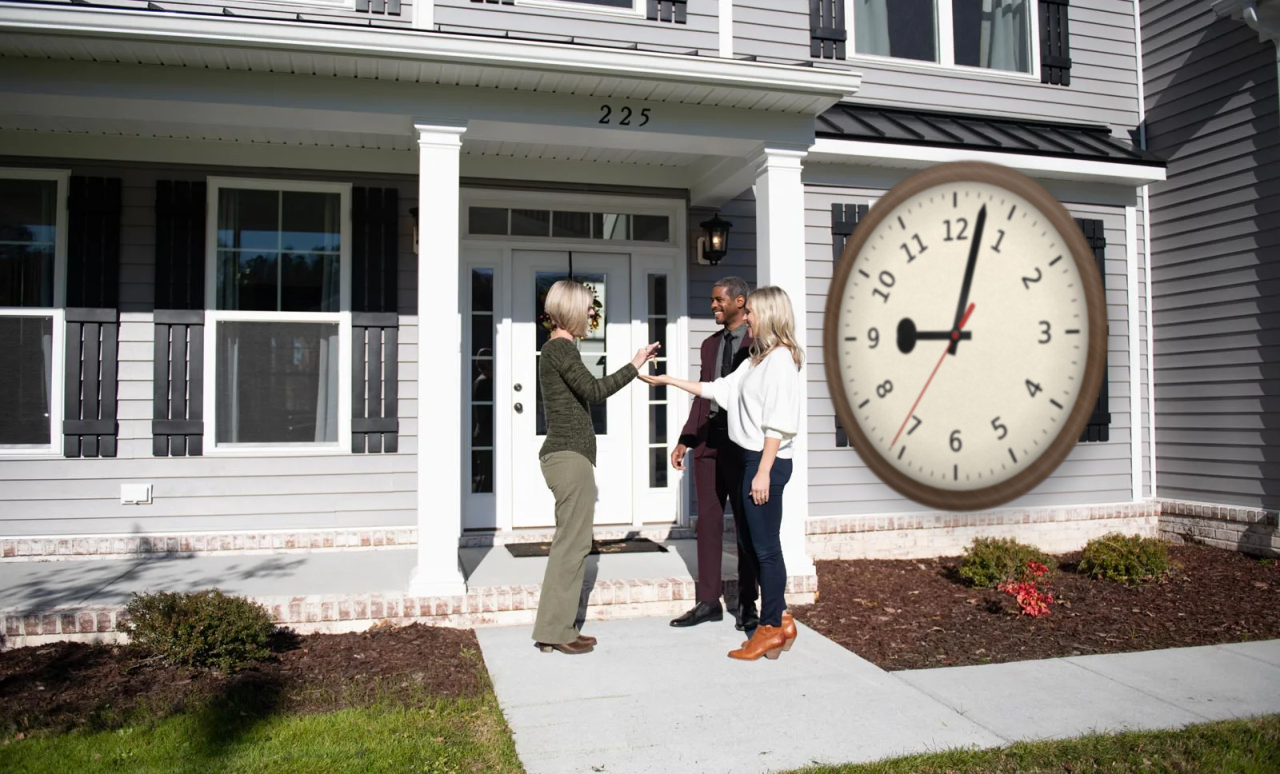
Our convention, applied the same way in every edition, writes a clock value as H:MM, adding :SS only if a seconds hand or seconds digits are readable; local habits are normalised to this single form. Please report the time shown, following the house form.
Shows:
9:02:36
